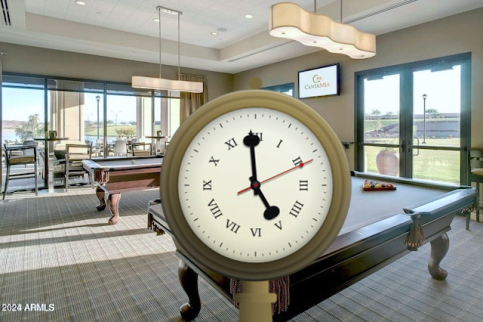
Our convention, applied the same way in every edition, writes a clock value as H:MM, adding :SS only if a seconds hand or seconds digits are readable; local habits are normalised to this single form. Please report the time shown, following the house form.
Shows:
4:59:11
